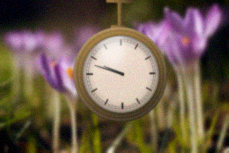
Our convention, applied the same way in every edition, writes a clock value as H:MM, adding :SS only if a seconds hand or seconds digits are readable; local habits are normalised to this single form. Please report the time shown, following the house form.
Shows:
9:48
